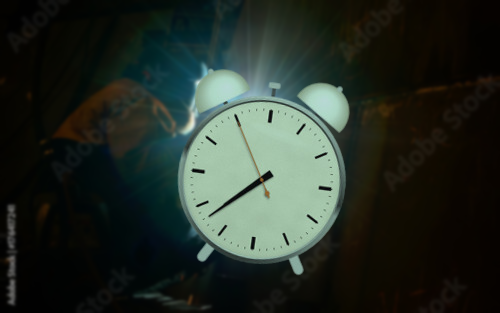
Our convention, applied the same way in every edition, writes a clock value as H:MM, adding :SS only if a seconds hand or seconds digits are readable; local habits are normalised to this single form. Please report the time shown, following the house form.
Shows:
7:37:55
